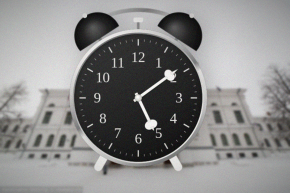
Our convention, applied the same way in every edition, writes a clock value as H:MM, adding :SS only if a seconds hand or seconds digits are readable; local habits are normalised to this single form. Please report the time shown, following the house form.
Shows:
5:09
